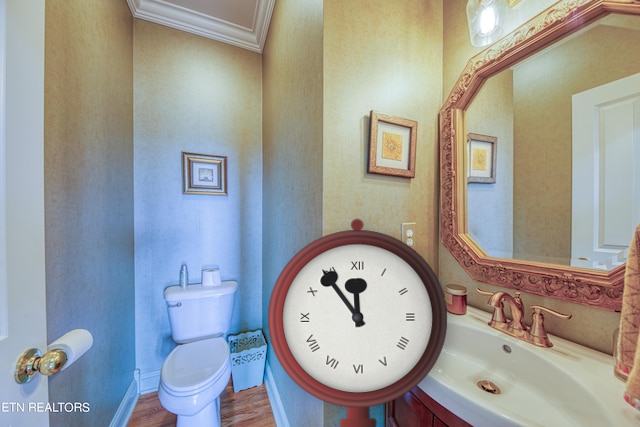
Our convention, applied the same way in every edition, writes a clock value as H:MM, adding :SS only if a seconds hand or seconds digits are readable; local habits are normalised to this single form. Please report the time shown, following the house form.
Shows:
11:54
